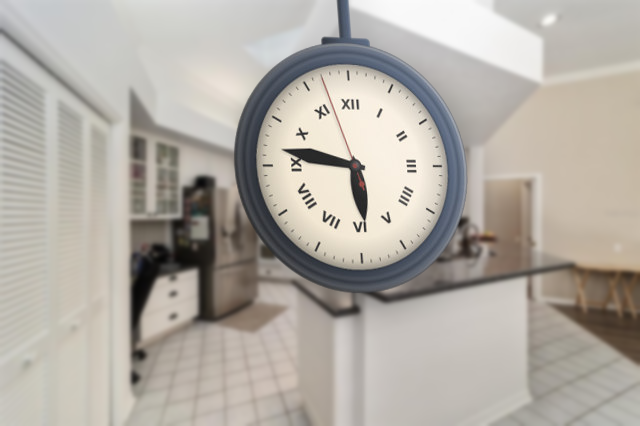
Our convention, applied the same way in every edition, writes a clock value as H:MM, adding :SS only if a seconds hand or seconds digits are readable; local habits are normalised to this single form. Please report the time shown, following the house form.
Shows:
5:46:57
